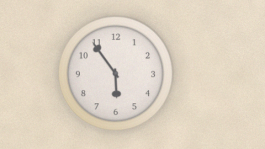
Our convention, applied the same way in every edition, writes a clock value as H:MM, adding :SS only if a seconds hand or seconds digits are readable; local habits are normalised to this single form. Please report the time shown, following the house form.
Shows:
5:54
